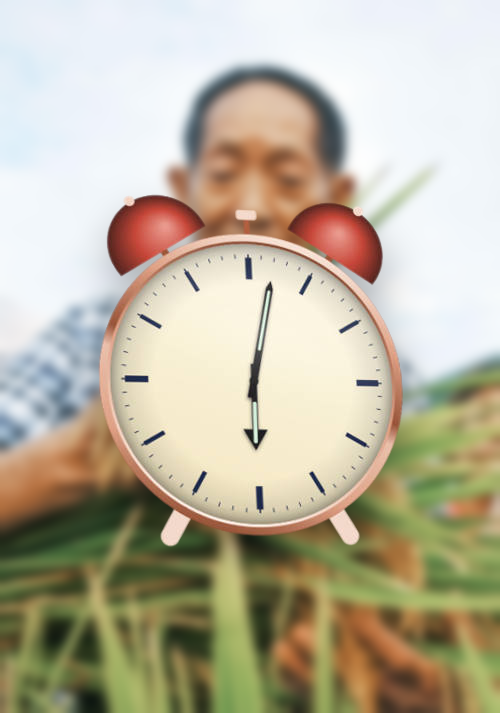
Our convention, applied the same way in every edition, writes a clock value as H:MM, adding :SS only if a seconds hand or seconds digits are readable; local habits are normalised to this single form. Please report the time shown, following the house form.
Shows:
6:02
